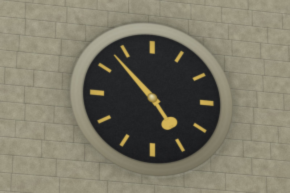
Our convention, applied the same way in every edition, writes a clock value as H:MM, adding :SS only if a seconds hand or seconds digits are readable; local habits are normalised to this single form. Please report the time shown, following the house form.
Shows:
4:53
